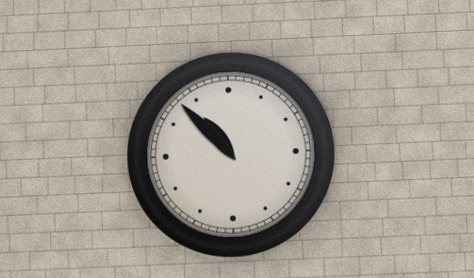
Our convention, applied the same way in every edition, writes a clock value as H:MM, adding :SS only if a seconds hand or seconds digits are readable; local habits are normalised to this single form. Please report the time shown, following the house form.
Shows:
10:53
